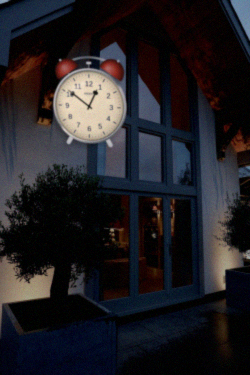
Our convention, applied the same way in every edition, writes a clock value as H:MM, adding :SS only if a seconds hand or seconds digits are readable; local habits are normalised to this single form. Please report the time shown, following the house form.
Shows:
12:51
